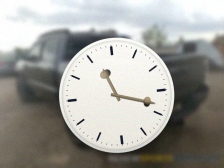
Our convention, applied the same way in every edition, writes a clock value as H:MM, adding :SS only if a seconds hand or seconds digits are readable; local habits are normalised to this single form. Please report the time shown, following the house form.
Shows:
11:18
